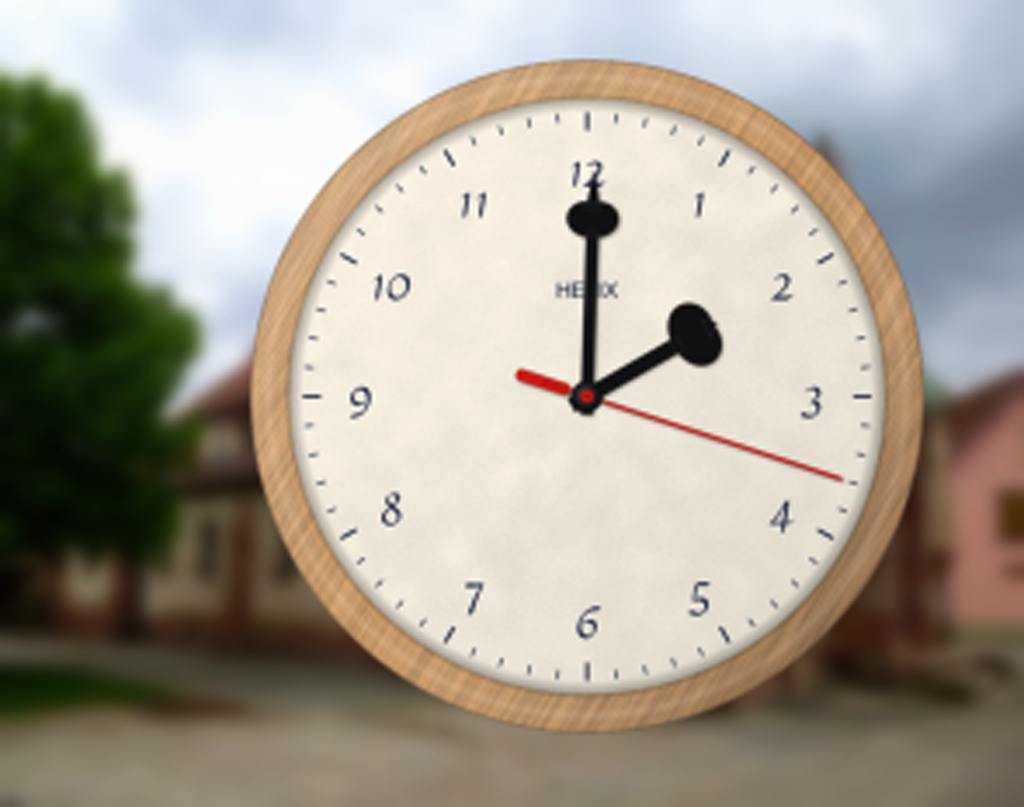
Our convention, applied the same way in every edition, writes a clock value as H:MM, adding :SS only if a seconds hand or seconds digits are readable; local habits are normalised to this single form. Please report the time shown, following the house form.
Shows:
2:00:18
